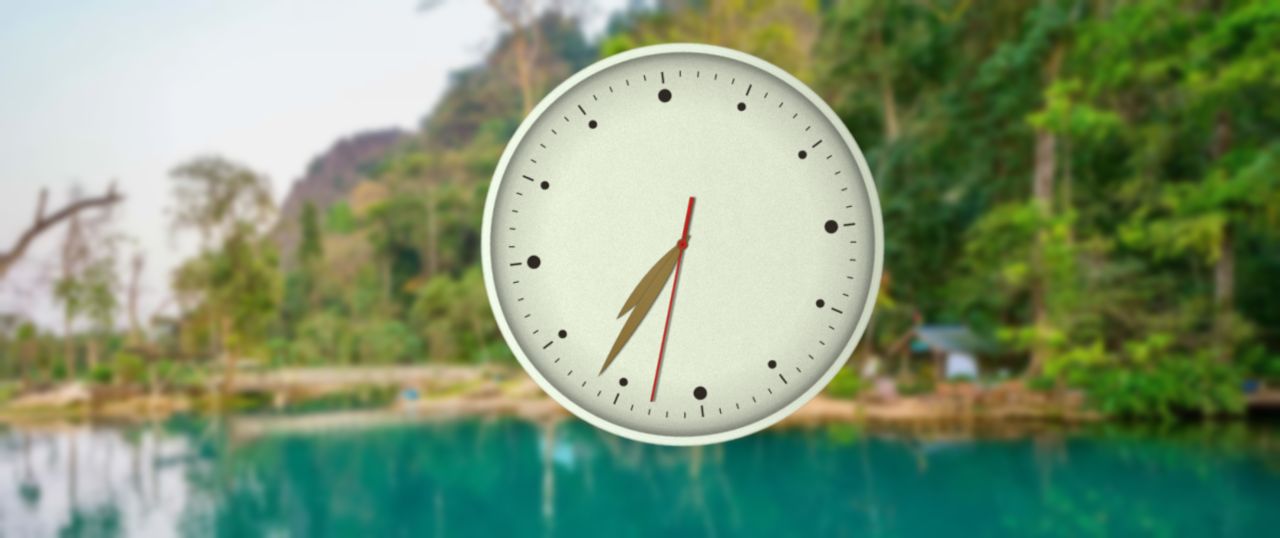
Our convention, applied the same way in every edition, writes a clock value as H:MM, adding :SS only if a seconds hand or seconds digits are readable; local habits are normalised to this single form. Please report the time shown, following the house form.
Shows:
7:36:33
